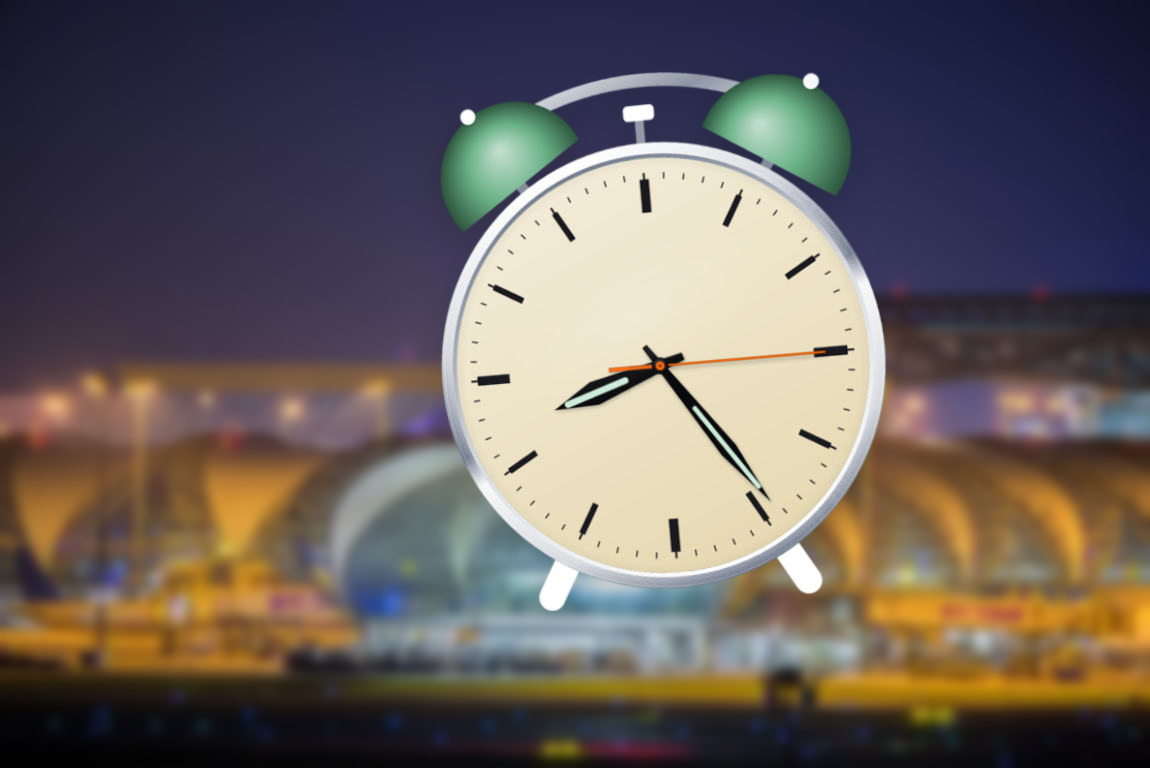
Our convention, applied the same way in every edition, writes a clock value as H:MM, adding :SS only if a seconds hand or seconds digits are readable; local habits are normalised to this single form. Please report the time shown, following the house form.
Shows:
8:24:15
